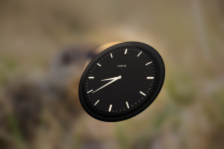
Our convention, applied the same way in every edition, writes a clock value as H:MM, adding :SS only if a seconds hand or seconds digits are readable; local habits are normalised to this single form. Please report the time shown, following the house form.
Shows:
8:39
